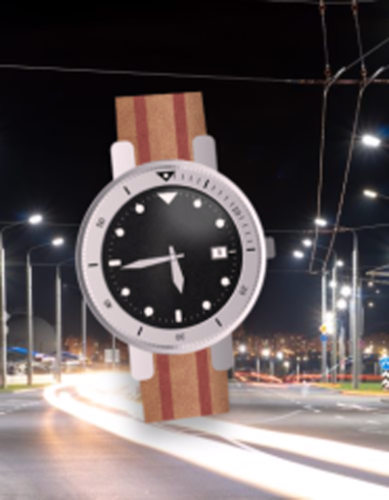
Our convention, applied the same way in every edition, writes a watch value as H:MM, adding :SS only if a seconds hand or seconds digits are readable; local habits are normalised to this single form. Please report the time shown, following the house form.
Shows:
5:44
